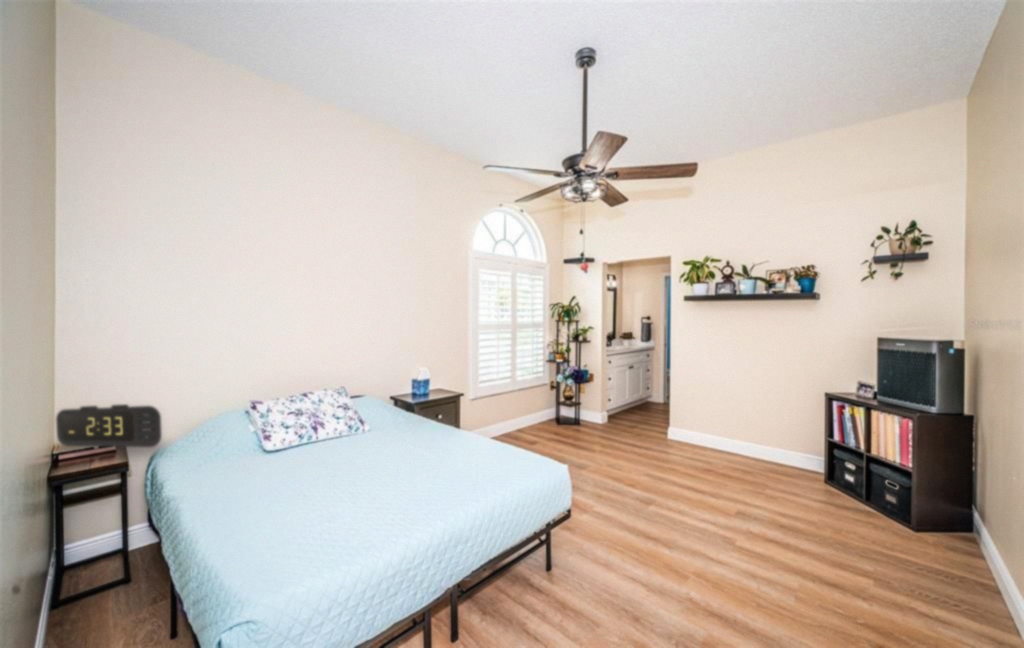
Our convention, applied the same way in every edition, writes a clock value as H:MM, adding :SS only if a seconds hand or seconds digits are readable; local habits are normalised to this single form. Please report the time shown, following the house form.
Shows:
2:33
